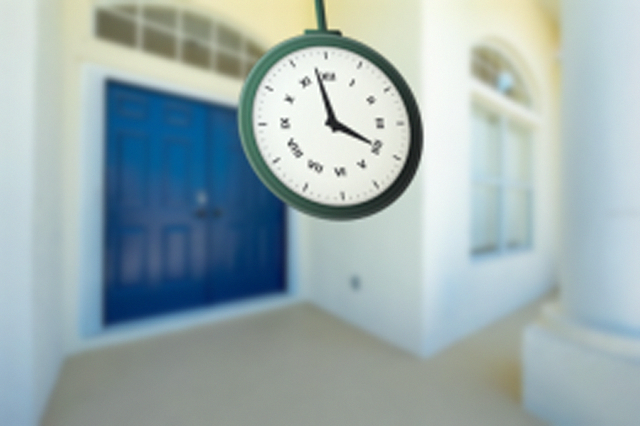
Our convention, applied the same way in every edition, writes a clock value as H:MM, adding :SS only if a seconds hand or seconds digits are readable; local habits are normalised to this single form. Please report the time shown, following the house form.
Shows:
3:58
